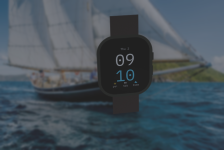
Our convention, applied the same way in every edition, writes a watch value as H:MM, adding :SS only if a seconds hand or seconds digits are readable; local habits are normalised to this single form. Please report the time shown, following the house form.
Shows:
9:10
